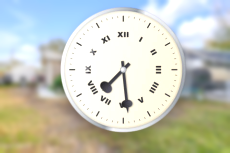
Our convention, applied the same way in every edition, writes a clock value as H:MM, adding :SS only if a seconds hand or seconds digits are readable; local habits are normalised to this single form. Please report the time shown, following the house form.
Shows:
7:29
